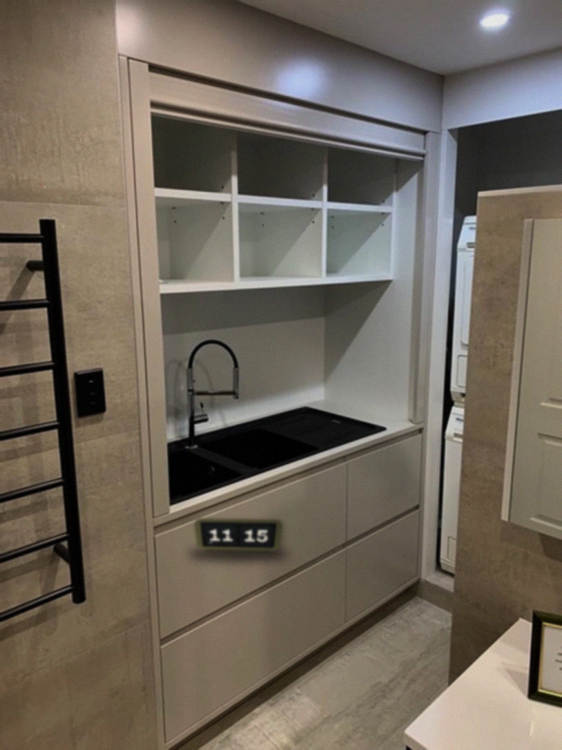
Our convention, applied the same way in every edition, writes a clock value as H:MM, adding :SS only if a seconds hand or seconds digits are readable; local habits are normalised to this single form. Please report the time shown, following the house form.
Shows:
11:15
